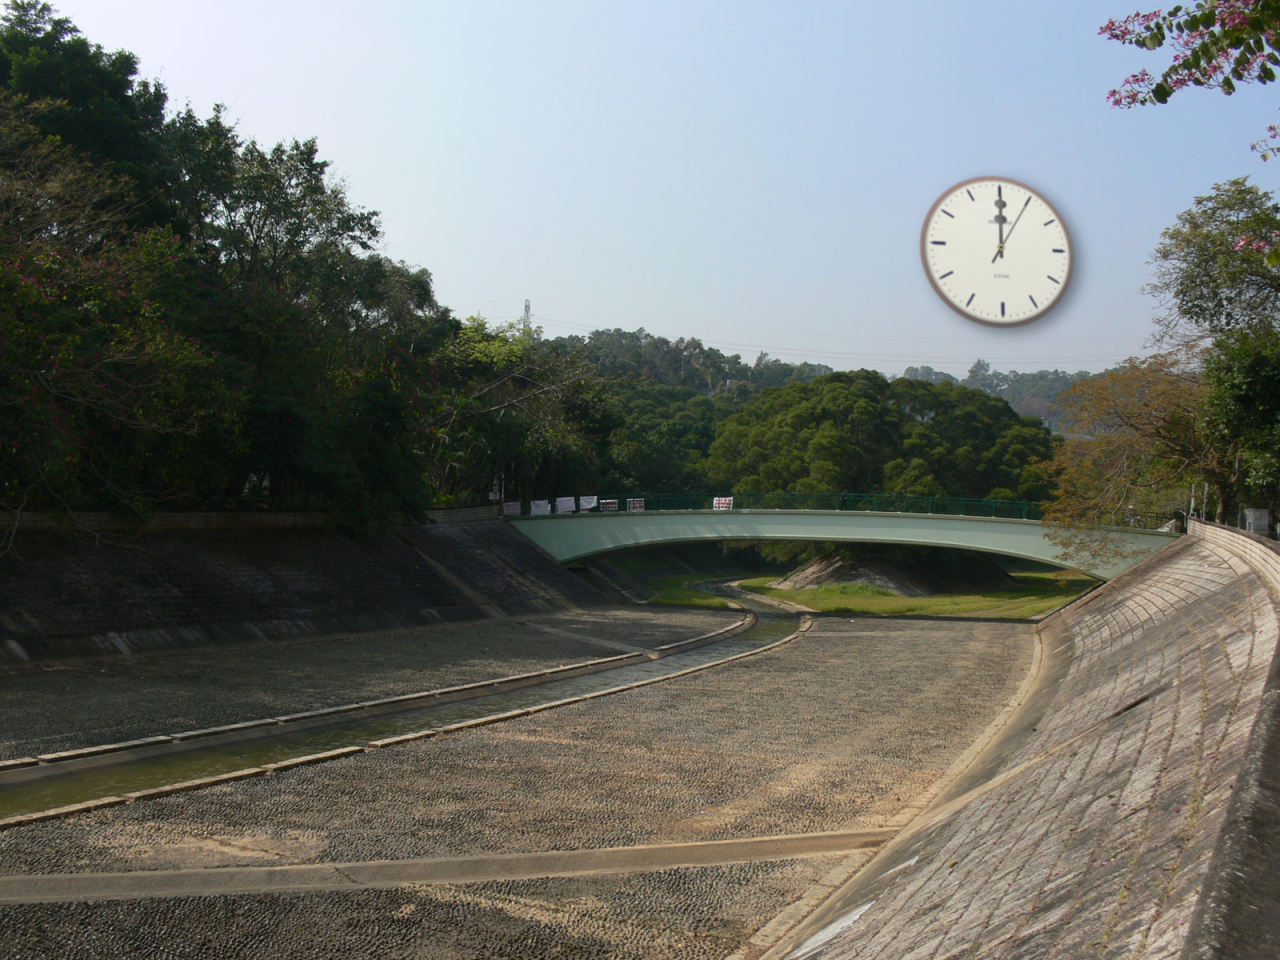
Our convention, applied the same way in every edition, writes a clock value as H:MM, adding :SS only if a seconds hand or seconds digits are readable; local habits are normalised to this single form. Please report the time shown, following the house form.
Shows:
12:00:05
